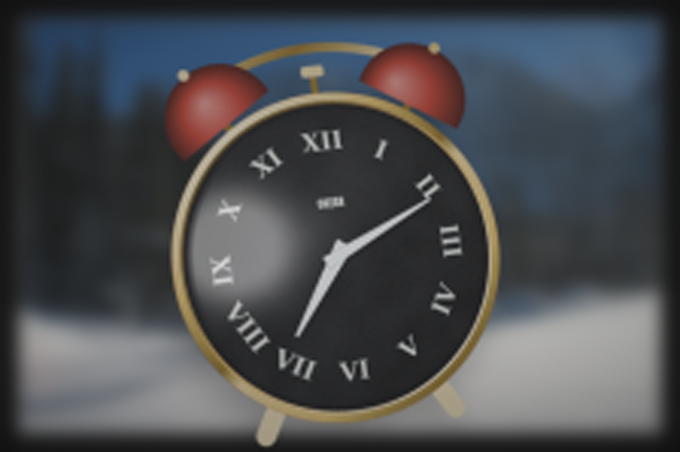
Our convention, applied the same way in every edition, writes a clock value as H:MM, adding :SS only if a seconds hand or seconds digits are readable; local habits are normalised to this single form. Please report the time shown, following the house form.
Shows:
7:11
